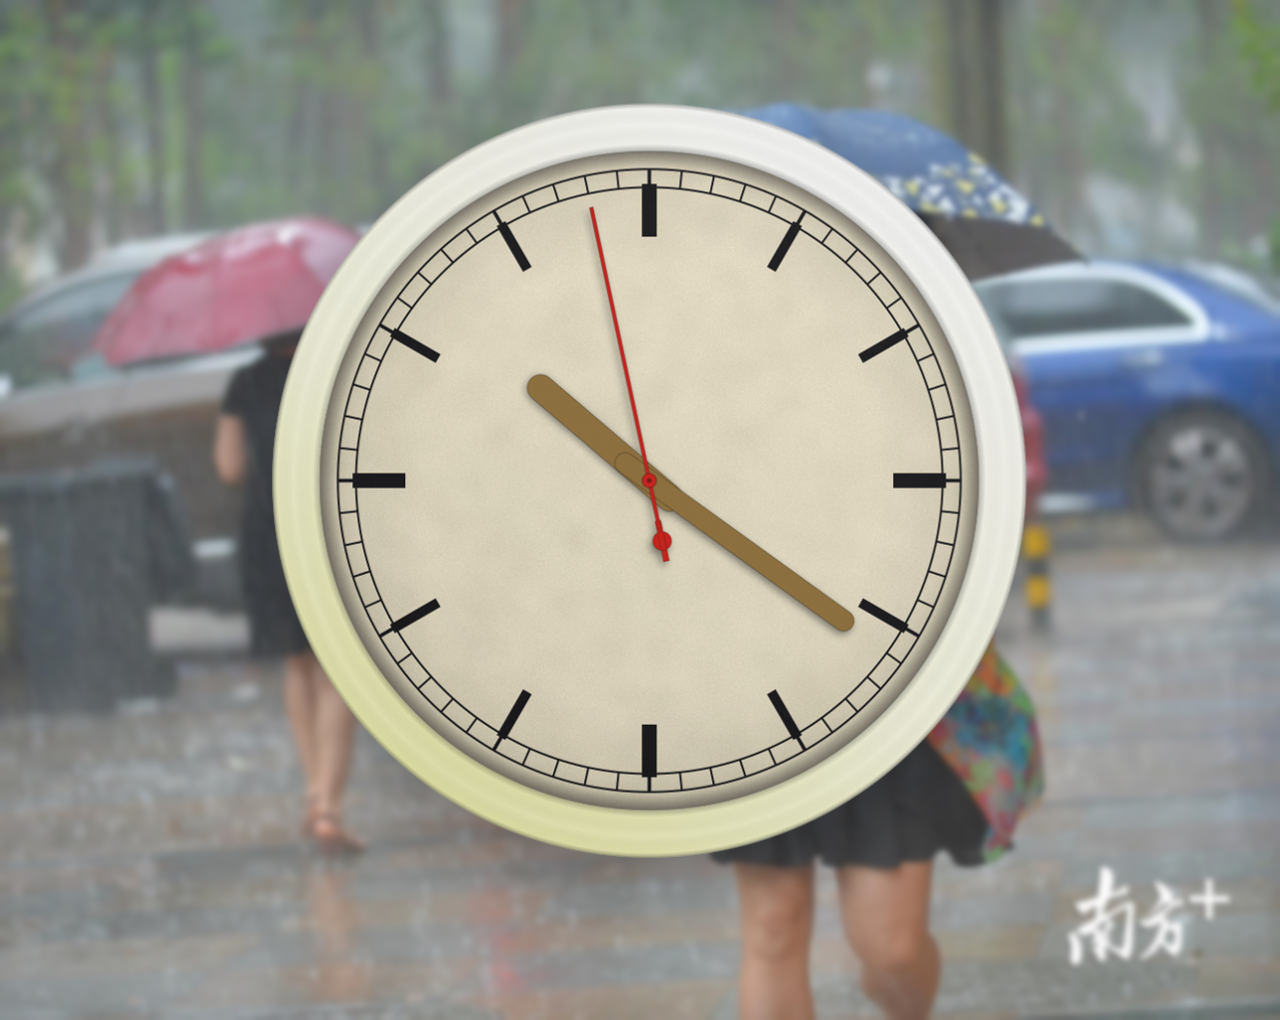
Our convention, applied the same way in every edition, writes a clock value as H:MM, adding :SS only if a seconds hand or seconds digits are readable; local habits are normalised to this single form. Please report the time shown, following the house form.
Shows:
10:20:58
